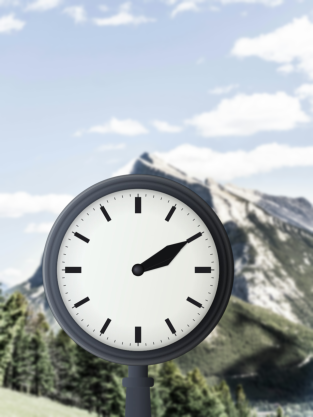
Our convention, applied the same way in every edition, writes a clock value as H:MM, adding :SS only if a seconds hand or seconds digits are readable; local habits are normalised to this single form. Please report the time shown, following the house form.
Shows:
2:10
